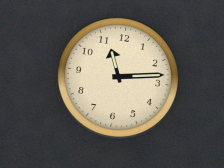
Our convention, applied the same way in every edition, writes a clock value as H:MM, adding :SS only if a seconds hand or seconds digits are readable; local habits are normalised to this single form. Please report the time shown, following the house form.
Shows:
11:13
